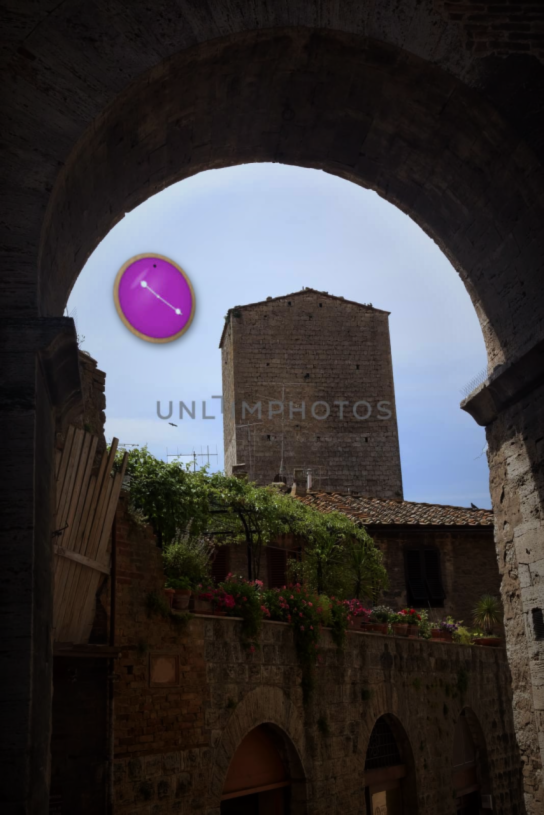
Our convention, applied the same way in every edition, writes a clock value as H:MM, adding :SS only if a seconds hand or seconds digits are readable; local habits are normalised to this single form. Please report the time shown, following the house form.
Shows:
10:21
